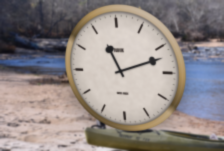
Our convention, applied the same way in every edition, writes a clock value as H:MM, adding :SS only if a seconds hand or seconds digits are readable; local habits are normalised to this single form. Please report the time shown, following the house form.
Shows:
11:12
